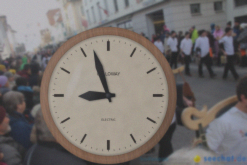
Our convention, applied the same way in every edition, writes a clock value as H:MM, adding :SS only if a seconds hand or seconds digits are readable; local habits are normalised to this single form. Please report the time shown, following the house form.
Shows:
8:57
